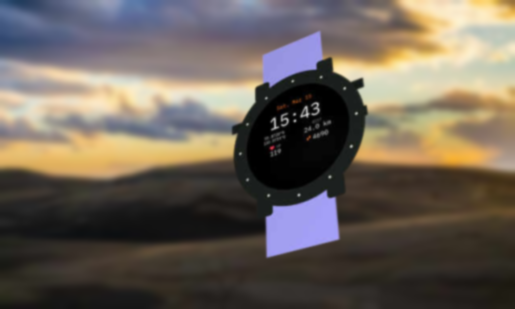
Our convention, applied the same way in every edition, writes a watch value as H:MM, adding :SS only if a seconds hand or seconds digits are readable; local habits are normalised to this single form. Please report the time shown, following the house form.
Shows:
15:43
